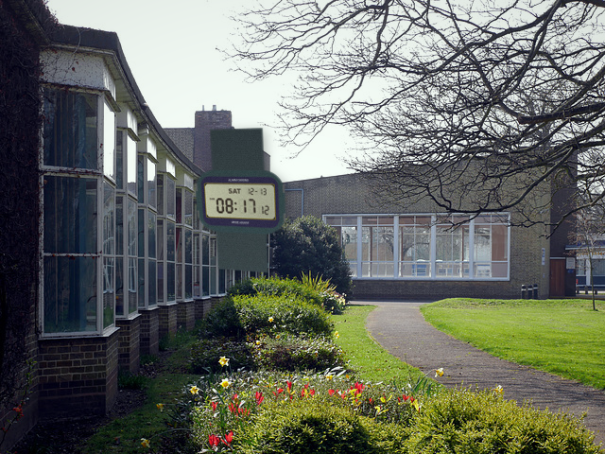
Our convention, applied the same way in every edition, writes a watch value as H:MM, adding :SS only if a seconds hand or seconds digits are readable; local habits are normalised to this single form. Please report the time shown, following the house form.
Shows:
8:17:12
